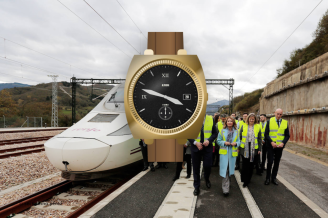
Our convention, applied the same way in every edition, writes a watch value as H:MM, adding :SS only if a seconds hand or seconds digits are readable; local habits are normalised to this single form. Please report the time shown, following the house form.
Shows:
3:48
